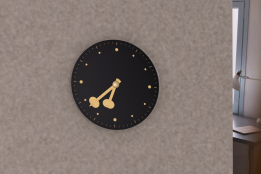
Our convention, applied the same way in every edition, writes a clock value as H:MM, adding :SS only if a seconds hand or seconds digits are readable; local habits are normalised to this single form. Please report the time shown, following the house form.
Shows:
6:38
